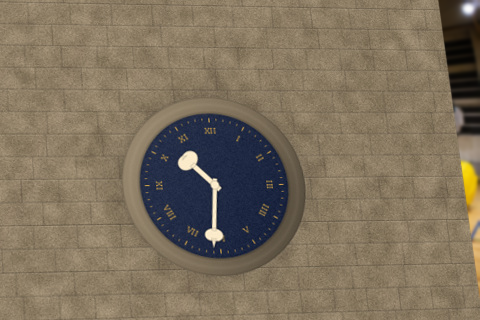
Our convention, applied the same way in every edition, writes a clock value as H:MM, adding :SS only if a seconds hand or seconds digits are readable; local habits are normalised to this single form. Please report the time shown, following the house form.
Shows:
10:31
